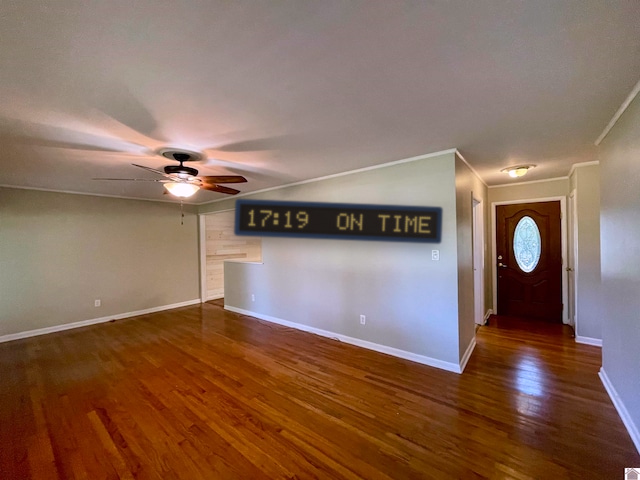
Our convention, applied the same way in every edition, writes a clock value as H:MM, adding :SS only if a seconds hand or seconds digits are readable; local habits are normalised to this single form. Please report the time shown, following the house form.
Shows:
17:19
